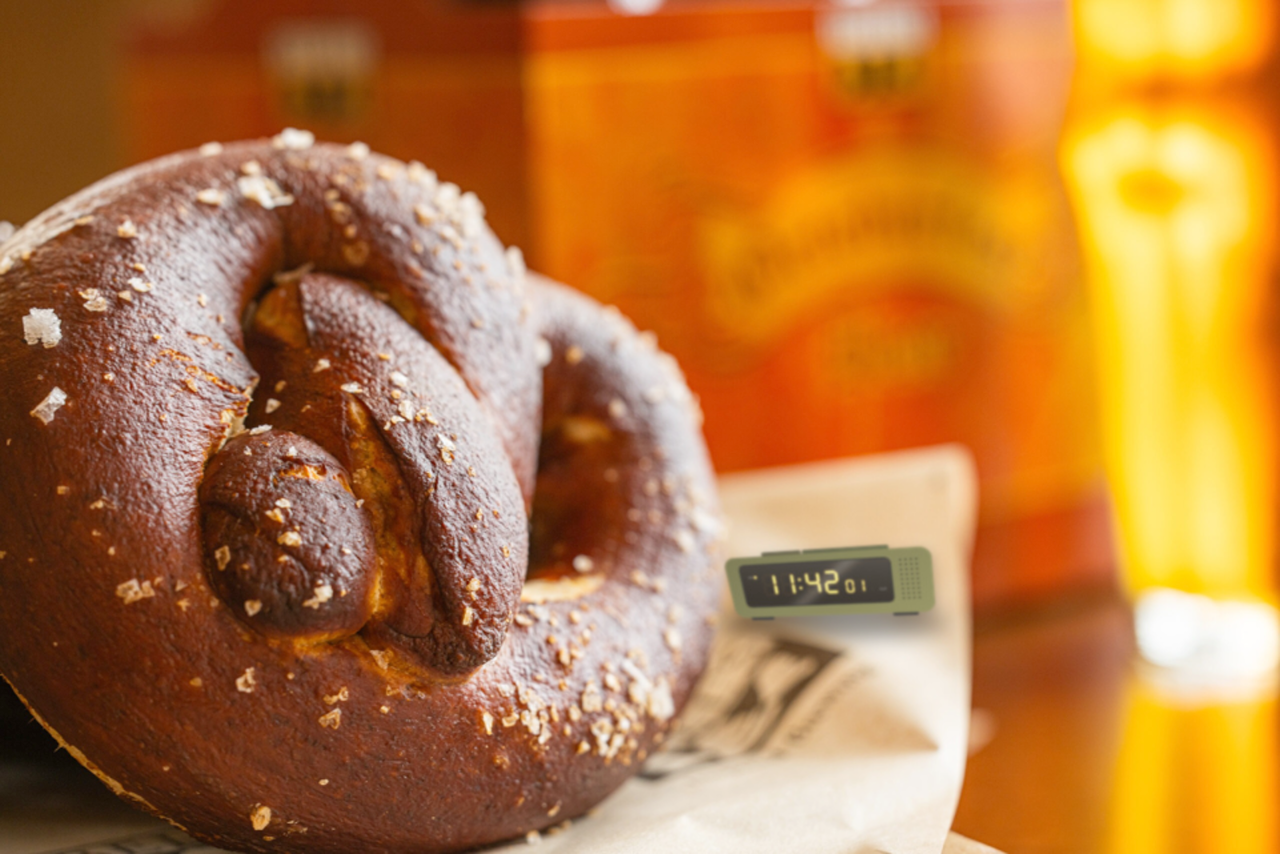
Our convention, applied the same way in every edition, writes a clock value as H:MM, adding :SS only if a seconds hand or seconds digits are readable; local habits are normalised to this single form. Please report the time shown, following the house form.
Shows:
11:42
